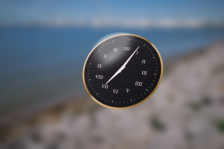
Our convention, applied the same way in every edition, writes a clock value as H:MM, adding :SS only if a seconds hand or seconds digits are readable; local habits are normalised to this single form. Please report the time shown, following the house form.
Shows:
7:04
